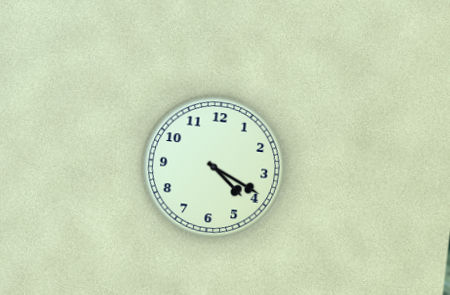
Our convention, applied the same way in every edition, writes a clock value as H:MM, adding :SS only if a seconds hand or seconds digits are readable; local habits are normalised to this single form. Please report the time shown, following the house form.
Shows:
4:19
